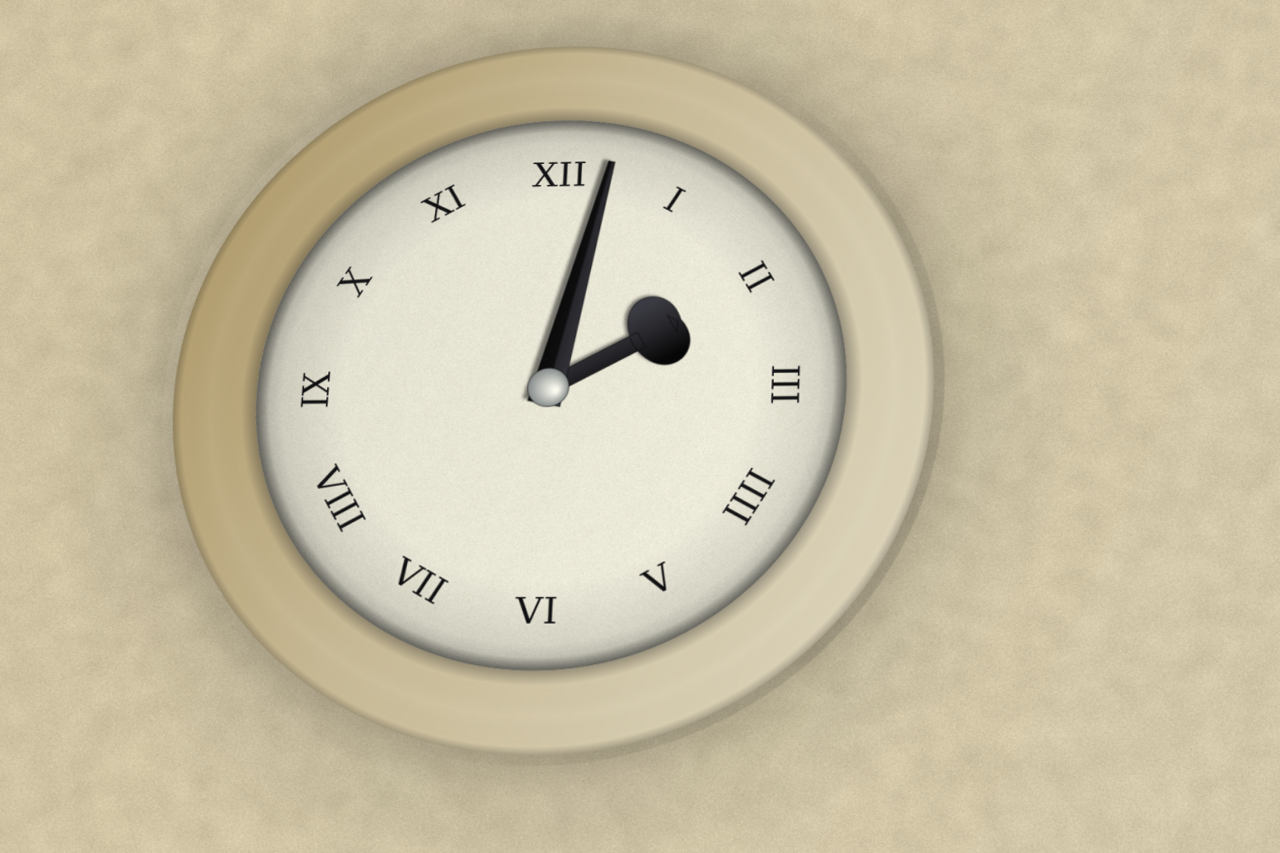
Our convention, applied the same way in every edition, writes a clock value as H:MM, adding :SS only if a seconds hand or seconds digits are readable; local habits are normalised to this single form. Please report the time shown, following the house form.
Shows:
2:02
